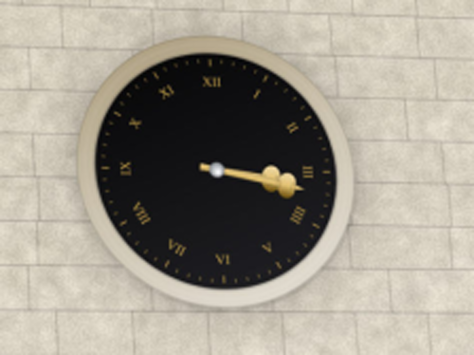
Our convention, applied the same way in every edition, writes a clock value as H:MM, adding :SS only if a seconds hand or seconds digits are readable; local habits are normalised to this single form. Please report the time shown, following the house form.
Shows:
3:17
